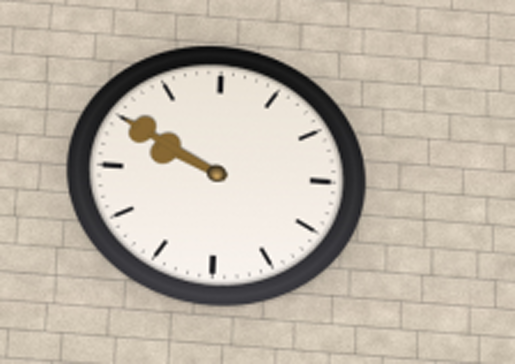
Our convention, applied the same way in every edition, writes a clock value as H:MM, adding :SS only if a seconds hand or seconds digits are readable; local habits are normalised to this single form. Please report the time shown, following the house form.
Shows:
9:50
